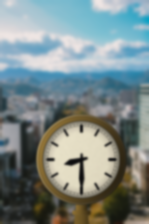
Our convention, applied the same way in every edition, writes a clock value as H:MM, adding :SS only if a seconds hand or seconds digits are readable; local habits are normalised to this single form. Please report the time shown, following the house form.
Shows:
8:30
